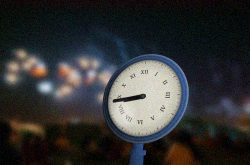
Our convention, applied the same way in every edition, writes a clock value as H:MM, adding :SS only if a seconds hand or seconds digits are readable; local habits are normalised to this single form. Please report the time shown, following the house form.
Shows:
8:44
